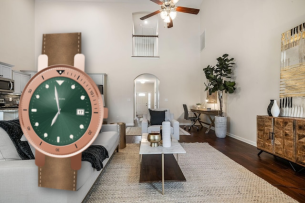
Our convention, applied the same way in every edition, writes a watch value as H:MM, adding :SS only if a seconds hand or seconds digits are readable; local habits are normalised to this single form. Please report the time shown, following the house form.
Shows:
6:58
